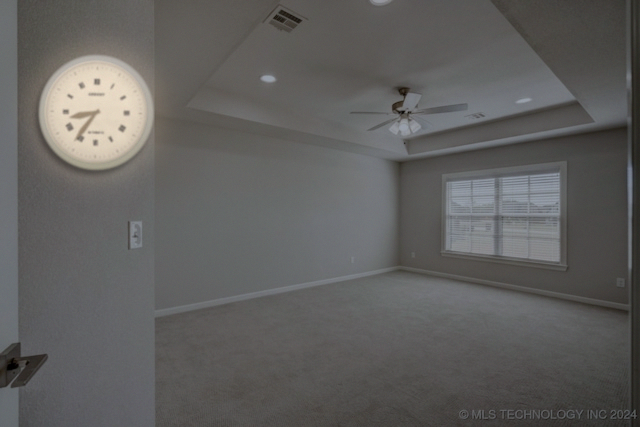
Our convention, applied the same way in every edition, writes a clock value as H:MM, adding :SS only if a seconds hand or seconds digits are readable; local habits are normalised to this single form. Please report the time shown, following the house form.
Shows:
8:36
